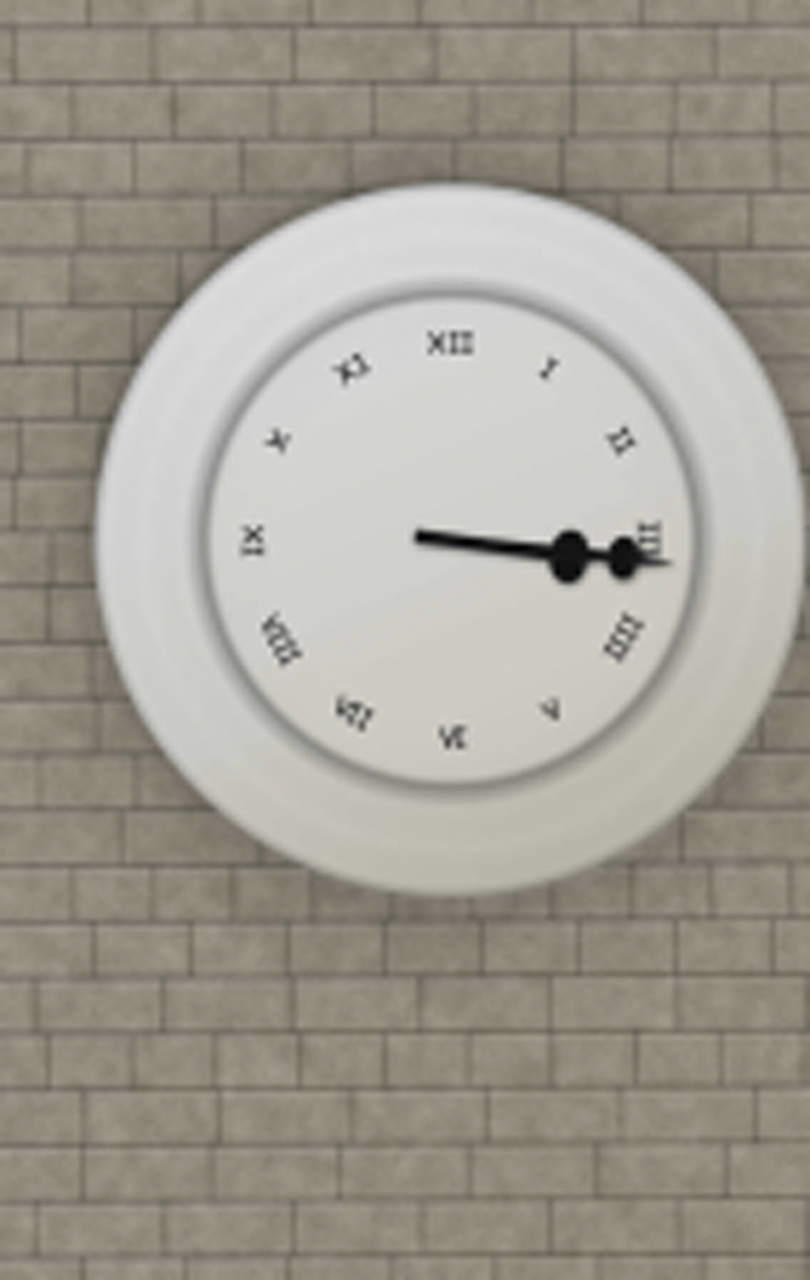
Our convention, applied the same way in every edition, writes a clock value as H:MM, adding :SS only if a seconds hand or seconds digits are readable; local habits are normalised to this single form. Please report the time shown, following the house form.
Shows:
3:16
